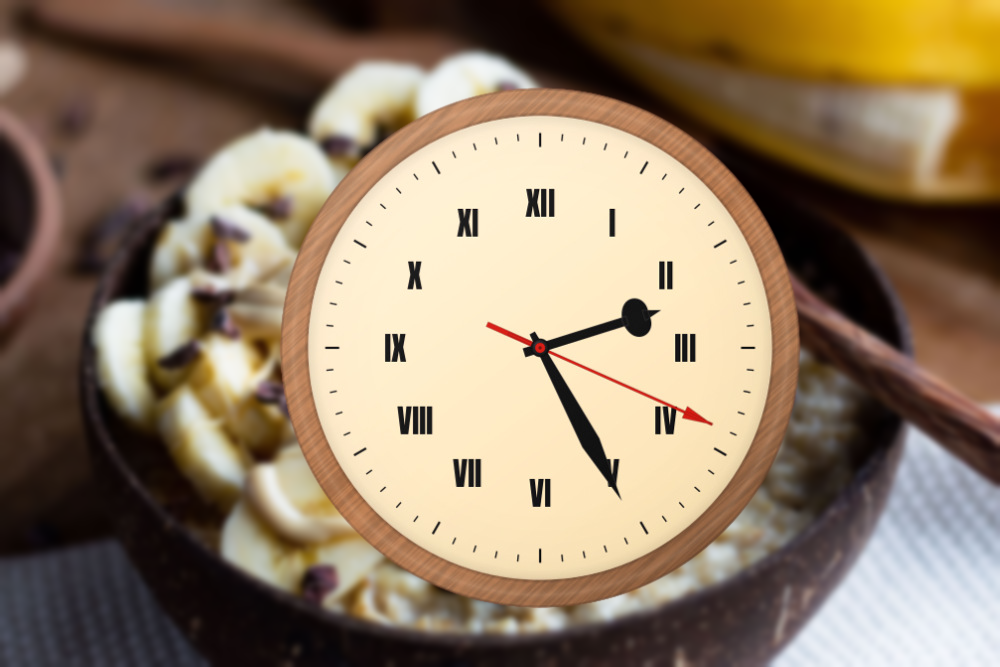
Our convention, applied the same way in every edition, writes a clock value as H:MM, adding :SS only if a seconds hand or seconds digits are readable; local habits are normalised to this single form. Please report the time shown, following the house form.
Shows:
2:25:19
